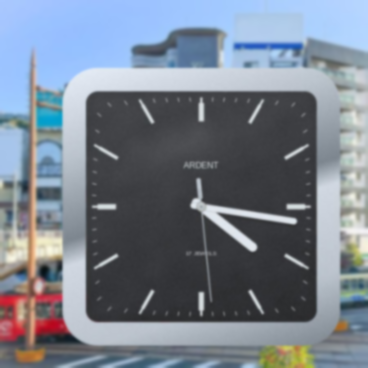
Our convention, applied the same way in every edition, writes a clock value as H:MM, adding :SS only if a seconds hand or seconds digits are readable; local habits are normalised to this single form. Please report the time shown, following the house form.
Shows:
4:16:29
